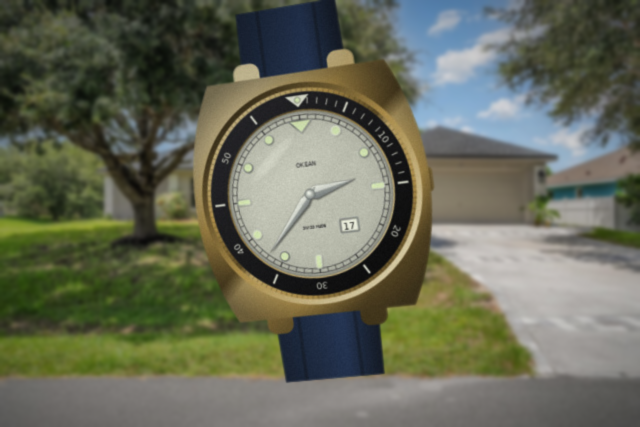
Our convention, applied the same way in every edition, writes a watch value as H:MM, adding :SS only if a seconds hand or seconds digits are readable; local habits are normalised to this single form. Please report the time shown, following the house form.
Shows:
2:37
